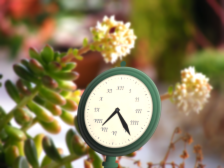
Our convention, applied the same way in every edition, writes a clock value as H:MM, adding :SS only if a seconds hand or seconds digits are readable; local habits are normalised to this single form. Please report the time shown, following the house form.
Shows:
7:24
